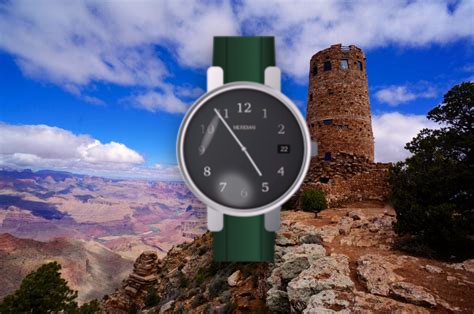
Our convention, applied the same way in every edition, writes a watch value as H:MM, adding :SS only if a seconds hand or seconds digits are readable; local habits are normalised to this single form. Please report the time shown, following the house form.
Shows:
4:54
